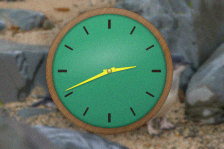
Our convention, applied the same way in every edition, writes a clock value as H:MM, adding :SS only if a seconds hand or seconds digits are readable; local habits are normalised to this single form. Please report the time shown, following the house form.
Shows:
2:41
